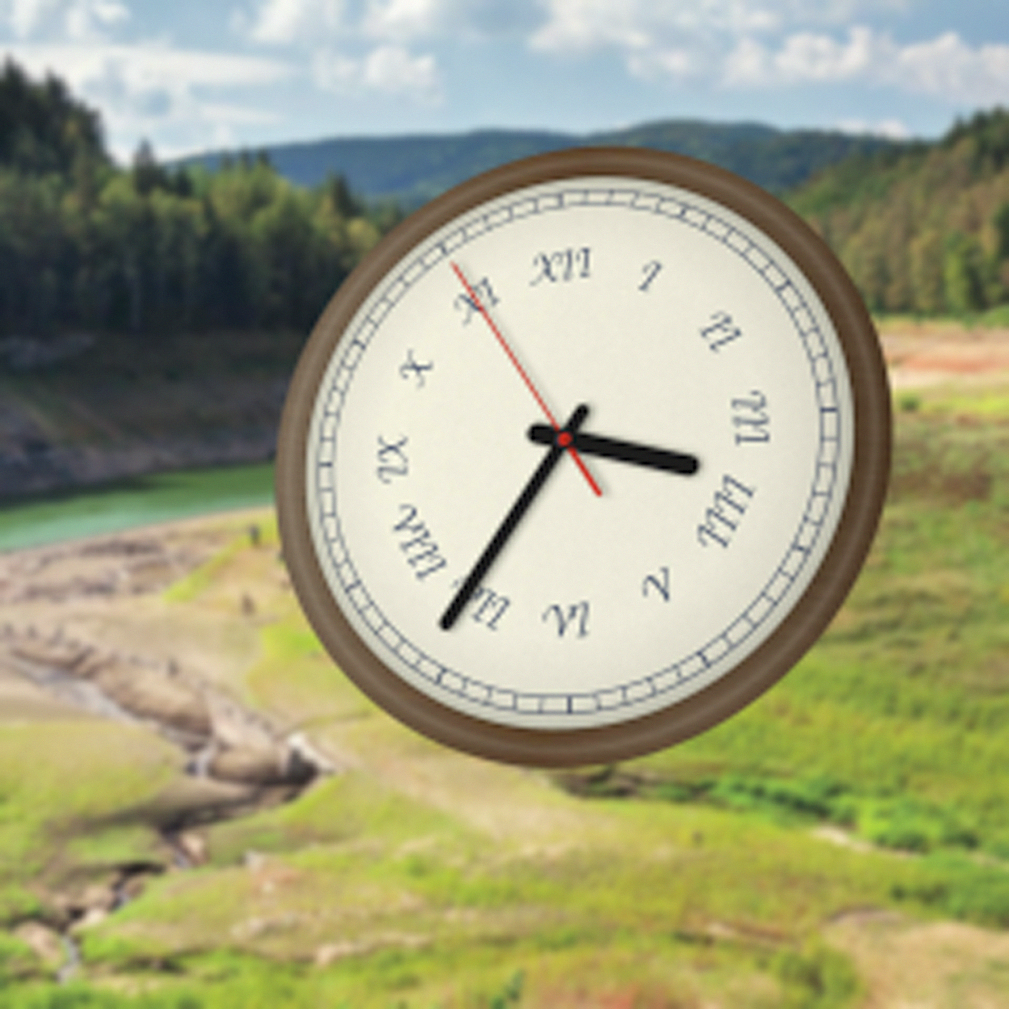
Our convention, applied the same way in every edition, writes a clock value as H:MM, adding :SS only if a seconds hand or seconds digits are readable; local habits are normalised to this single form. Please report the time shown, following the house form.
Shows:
3:35:55
